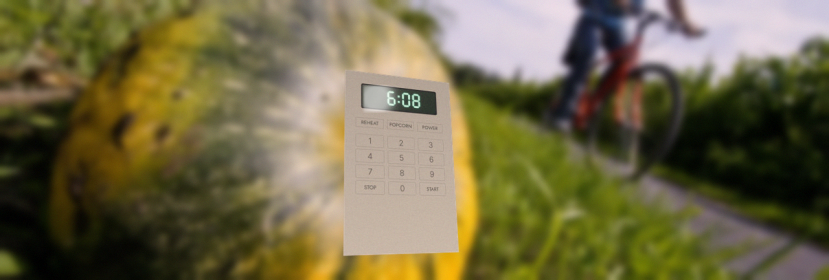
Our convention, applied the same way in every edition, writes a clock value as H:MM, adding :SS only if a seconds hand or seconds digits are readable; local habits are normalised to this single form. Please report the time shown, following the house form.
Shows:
6:08
